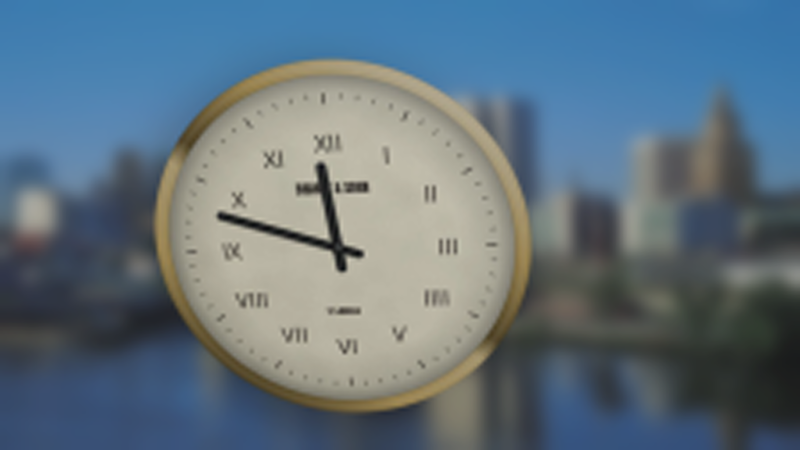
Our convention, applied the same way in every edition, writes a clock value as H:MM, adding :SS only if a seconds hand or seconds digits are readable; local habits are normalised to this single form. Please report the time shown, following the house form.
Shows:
11:48
